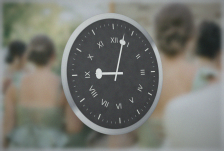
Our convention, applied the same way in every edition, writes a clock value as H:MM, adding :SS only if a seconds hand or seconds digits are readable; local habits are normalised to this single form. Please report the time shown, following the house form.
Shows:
9:03
